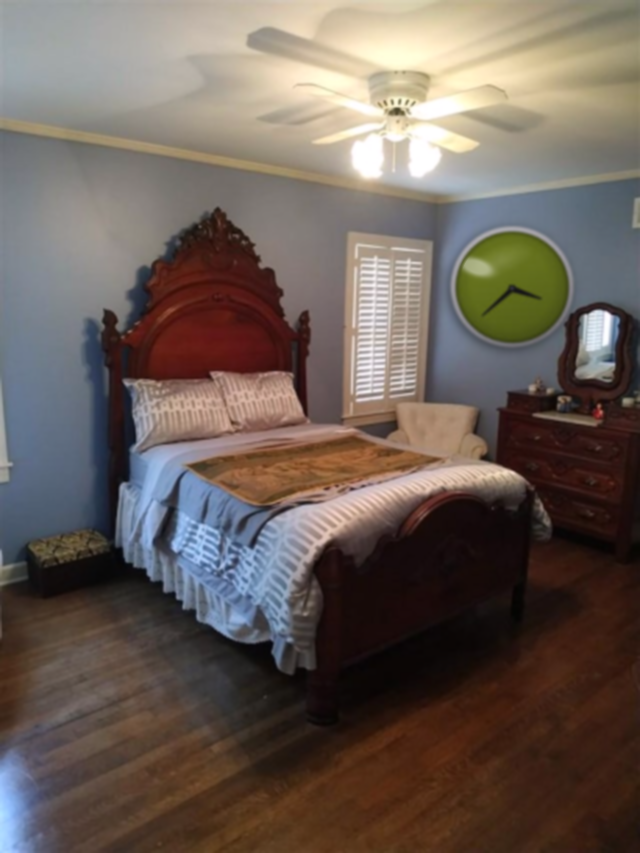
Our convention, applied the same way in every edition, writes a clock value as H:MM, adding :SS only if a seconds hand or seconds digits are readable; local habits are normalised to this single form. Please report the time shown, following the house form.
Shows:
3:38
